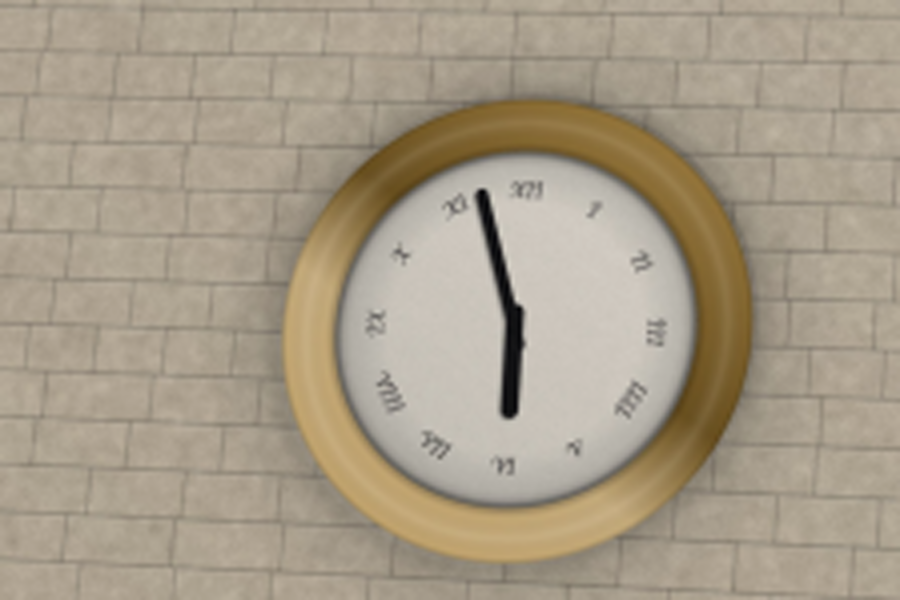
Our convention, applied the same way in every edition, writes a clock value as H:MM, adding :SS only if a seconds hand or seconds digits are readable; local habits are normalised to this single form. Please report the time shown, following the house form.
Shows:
5:57
